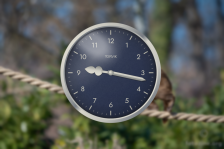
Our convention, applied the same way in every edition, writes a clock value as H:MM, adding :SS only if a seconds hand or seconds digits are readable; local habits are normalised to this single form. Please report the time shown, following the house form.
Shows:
9:17
